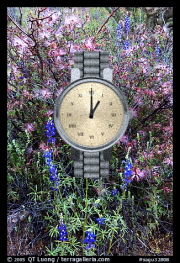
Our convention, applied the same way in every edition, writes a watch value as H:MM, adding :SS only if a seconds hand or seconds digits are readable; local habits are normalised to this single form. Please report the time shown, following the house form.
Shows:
1:00
